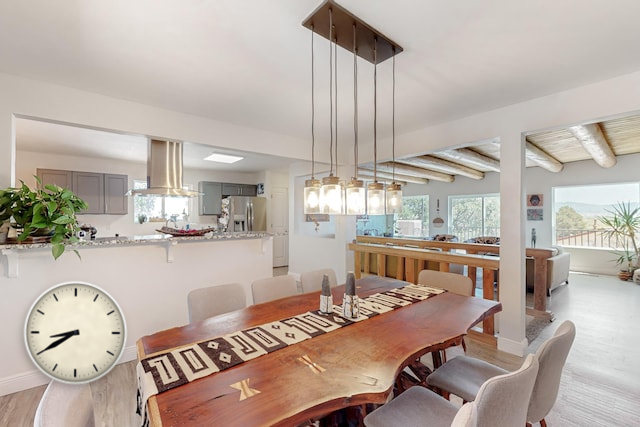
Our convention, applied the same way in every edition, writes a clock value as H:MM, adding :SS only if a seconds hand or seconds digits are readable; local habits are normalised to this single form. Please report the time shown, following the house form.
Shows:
8:40
